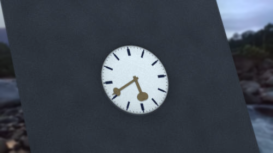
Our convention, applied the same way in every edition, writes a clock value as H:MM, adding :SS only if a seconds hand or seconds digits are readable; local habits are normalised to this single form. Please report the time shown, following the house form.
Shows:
5:41
